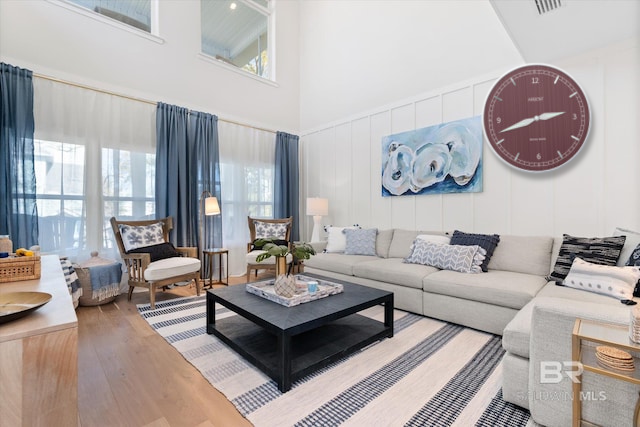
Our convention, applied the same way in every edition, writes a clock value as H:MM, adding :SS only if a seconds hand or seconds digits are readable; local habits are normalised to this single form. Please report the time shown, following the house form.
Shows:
2:42
